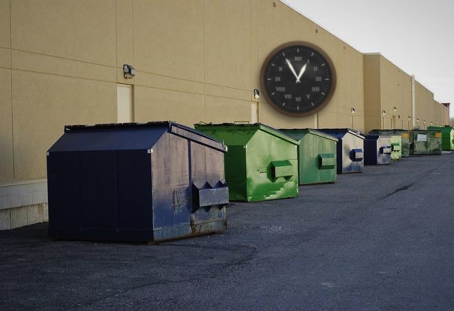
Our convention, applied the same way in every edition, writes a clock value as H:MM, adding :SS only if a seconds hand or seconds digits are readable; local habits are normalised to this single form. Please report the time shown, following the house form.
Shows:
12:55
